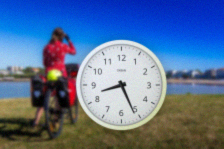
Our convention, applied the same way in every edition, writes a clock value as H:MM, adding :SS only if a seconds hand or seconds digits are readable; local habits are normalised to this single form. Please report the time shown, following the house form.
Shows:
8:26
